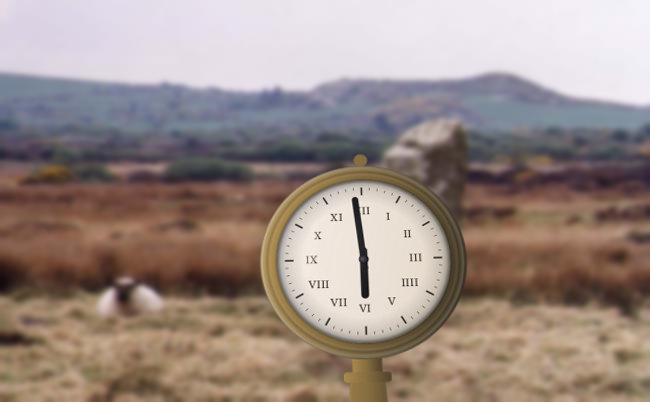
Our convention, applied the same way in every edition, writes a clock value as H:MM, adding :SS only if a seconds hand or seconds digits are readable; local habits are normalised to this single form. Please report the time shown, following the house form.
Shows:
5:59
